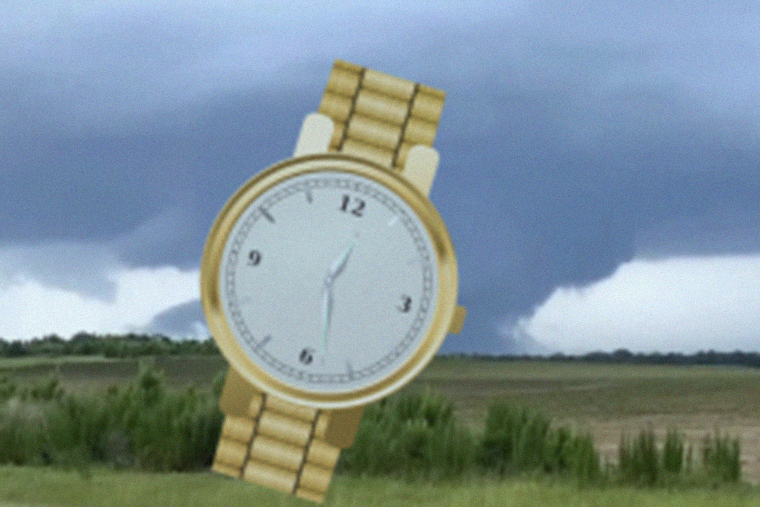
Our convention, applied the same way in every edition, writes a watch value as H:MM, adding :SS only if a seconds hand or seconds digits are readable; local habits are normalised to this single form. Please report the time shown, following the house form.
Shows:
12:28
